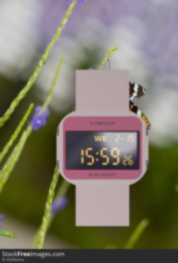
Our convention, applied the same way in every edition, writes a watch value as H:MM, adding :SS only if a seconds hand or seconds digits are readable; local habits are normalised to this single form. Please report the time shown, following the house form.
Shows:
15:59
